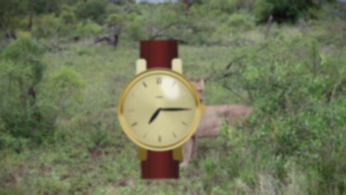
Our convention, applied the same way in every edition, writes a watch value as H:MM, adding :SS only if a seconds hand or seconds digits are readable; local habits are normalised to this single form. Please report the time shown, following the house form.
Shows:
7:15
